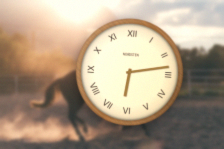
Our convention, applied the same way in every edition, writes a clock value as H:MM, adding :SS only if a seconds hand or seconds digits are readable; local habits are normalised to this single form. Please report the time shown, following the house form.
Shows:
6:13
